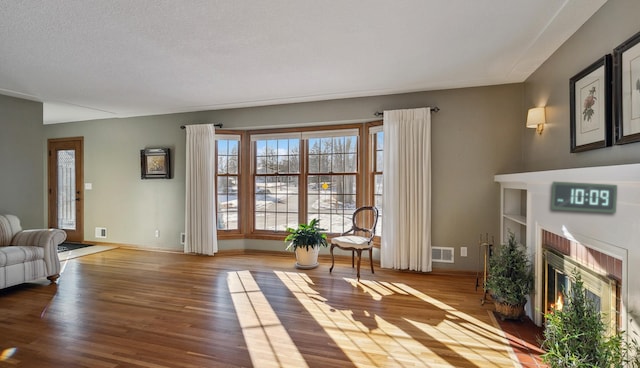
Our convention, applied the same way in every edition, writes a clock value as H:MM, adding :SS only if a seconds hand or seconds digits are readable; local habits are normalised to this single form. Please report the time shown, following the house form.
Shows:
10:09
